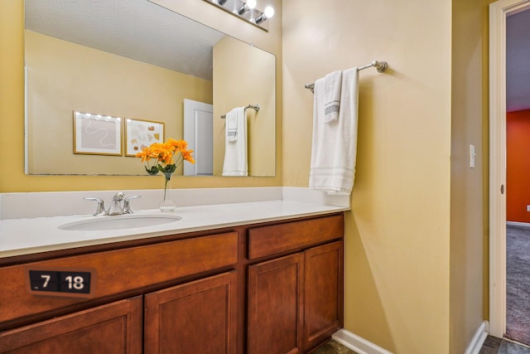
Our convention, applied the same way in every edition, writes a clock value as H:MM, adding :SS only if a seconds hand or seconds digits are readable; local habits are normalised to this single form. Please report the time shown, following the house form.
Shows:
7:18
